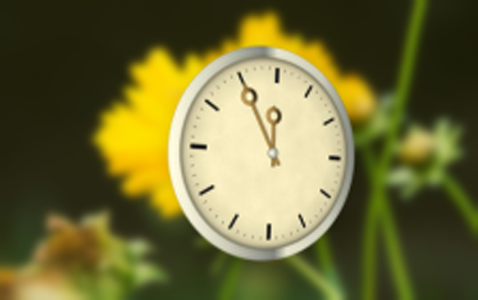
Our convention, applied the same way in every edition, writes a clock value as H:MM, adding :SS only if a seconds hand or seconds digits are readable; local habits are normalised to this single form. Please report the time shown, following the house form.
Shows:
11:55
